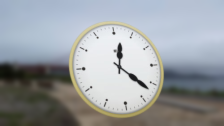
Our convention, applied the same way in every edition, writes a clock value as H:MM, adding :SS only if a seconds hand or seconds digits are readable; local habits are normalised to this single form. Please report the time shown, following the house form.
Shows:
12:22
